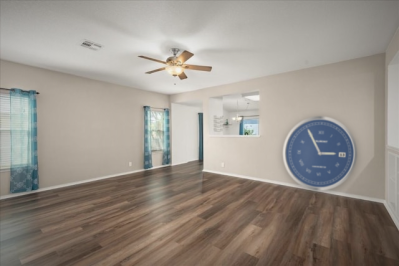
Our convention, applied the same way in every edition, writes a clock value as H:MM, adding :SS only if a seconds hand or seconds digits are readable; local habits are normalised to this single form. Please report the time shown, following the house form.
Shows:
2:55
